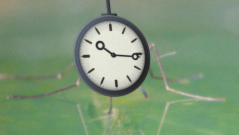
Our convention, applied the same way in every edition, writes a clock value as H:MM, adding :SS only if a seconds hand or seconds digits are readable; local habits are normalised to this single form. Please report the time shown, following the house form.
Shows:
10:16
